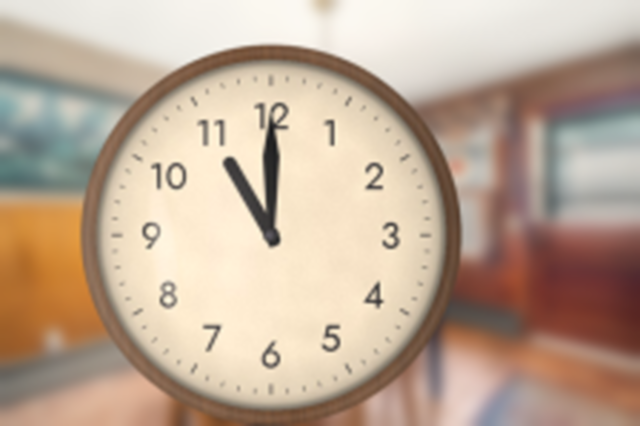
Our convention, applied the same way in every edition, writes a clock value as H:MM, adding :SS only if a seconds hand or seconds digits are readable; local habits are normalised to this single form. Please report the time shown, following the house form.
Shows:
11:00
